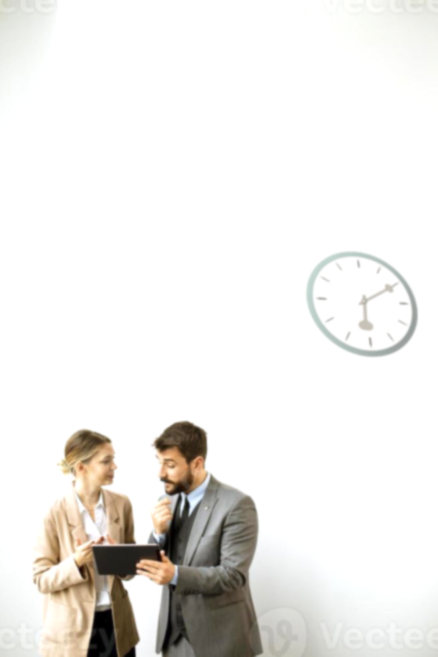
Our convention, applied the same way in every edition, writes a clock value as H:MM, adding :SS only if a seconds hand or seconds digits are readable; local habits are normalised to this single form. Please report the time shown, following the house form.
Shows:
6:10
